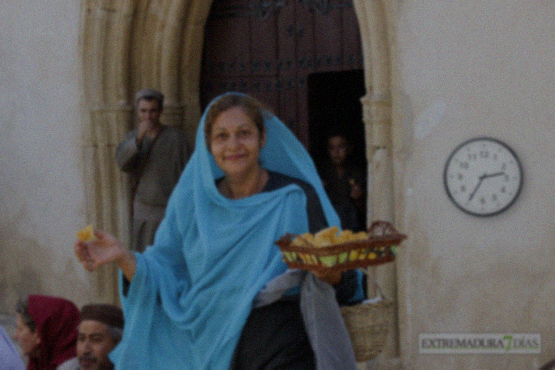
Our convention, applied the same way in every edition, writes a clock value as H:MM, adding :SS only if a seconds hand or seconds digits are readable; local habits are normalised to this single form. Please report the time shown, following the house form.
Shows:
2:35
